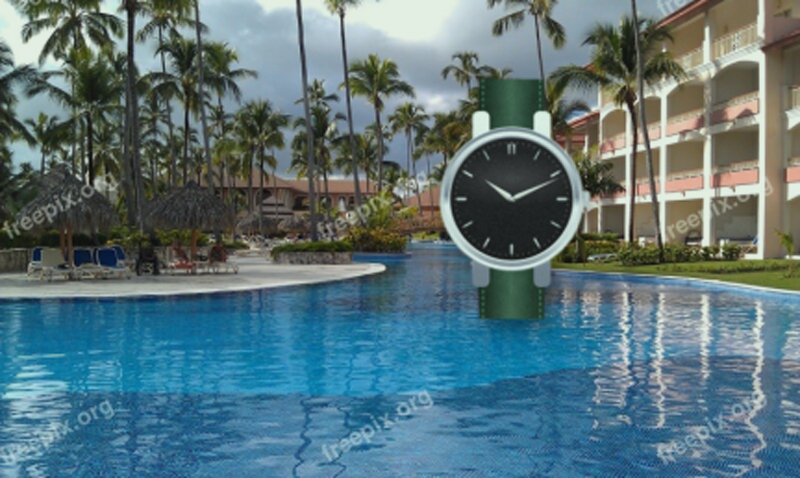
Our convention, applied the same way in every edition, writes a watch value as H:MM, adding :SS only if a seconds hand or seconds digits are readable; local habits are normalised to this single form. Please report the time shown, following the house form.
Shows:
10:11
